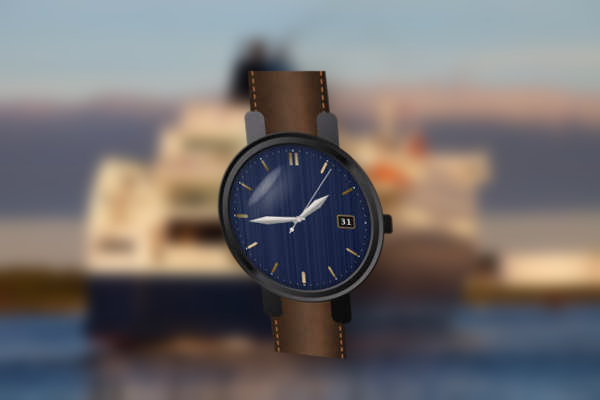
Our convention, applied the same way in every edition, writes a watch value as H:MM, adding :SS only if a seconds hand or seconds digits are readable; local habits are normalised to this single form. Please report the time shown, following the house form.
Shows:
1:44:06
